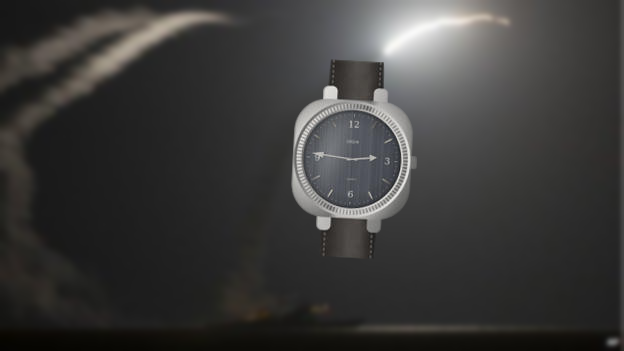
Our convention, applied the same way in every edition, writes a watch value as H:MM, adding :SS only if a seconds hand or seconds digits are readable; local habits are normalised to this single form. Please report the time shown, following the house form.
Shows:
2:46
